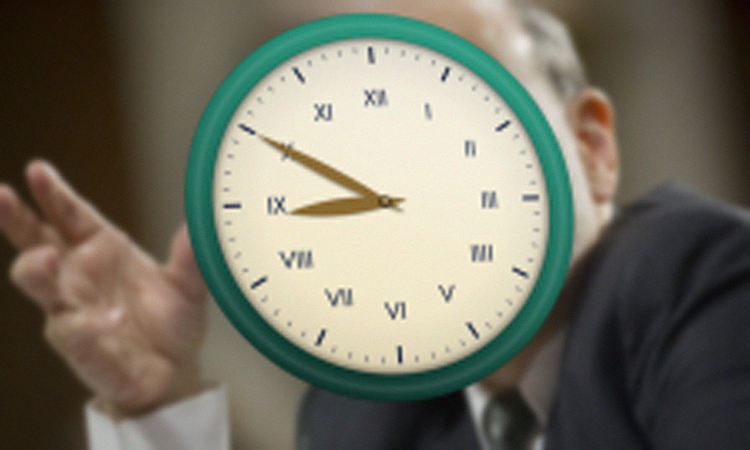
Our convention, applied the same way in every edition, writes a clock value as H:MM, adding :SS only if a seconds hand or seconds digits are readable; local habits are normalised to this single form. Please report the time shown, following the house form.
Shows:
8:50
